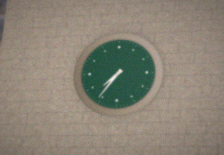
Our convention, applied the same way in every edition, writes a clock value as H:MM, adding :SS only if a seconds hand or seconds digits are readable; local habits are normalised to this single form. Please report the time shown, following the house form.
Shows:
7:36
